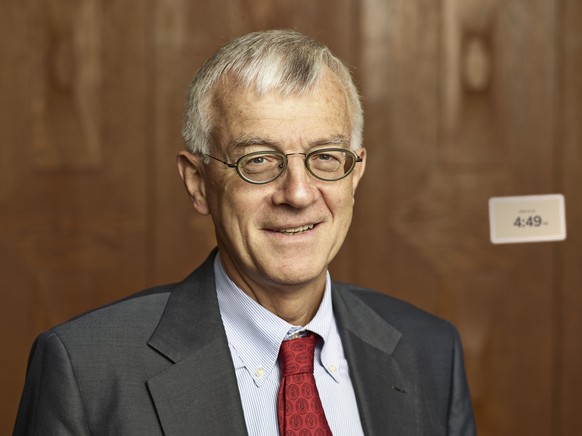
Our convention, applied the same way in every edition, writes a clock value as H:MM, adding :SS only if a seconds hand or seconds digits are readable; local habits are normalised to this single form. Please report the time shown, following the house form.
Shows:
4:49
